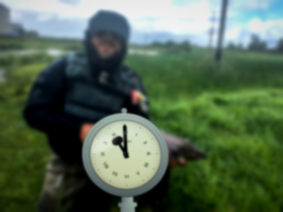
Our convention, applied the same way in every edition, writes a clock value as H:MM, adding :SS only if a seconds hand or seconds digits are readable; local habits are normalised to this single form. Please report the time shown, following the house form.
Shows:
11:00
